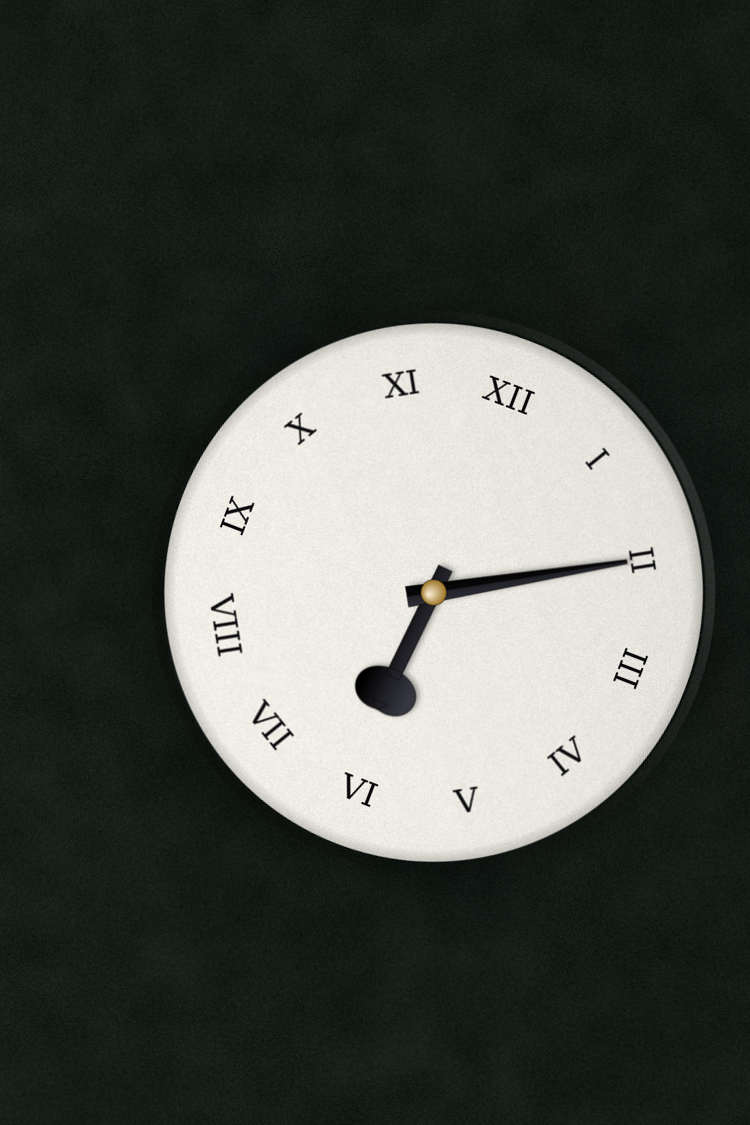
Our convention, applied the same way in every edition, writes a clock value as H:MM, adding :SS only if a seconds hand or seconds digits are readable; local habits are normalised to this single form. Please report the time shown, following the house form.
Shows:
6:10
